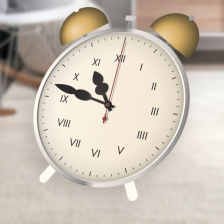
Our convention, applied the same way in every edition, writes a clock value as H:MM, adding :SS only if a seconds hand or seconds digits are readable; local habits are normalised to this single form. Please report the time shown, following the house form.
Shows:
10:47:00
